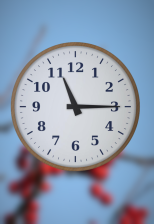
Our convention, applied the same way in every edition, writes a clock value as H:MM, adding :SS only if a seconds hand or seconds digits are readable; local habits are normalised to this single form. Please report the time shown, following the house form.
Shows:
11:15
